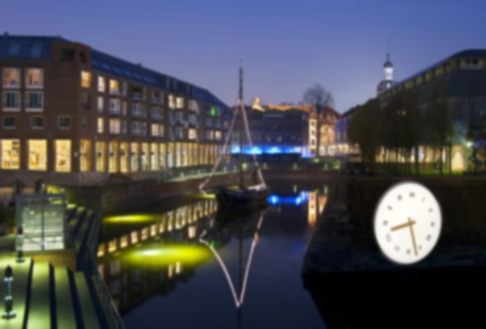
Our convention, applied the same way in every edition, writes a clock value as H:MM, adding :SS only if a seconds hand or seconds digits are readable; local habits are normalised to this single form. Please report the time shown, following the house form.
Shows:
8:27
